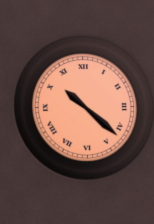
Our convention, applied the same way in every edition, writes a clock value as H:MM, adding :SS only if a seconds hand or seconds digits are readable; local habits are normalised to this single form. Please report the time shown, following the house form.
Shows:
10:22
